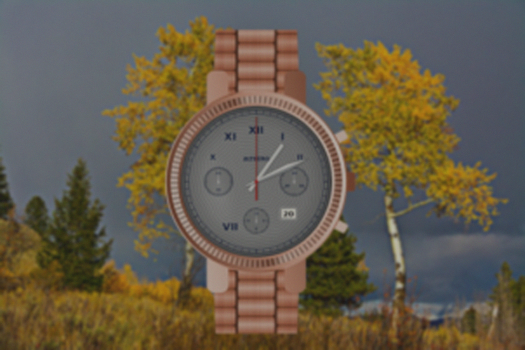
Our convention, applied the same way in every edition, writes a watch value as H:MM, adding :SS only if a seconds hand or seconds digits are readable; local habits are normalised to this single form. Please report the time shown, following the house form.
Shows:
1:11
